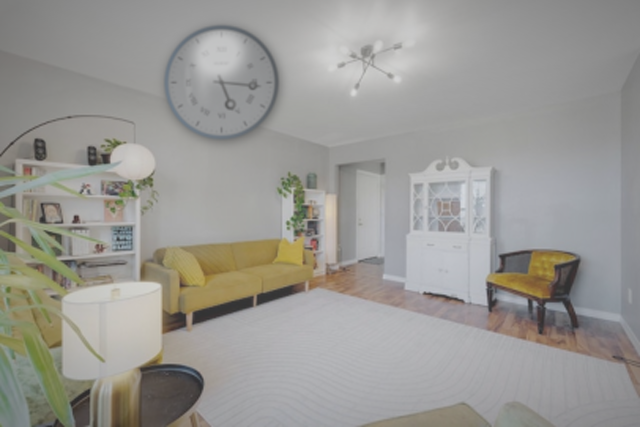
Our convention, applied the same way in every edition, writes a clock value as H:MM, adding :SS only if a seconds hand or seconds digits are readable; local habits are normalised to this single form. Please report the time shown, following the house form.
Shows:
5:16
